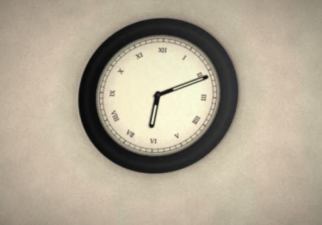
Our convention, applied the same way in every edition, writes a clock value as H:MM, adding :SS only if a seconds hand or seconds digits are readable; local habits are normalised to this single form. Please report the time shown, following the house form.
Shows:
6:11
